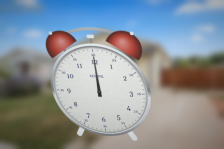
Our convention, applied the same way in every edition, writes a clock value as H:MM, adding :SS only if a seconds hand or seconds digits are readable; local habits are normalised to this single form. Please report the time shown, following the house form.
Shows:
12:00
